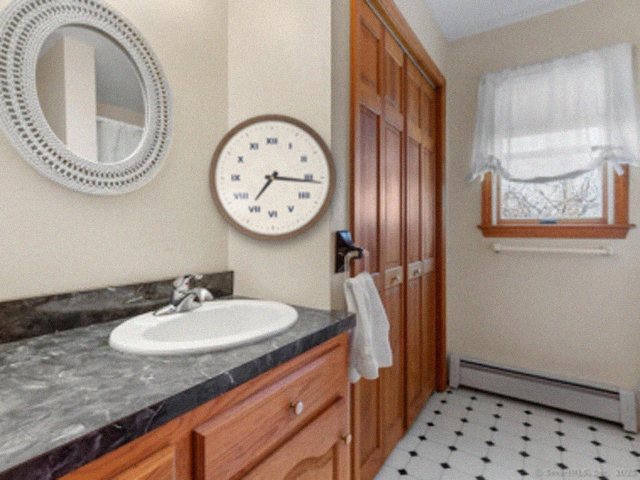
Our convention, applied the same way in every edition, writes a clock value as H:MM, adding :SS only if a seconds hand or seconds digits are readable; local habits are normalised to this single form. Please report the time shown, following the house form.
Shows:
7:16
